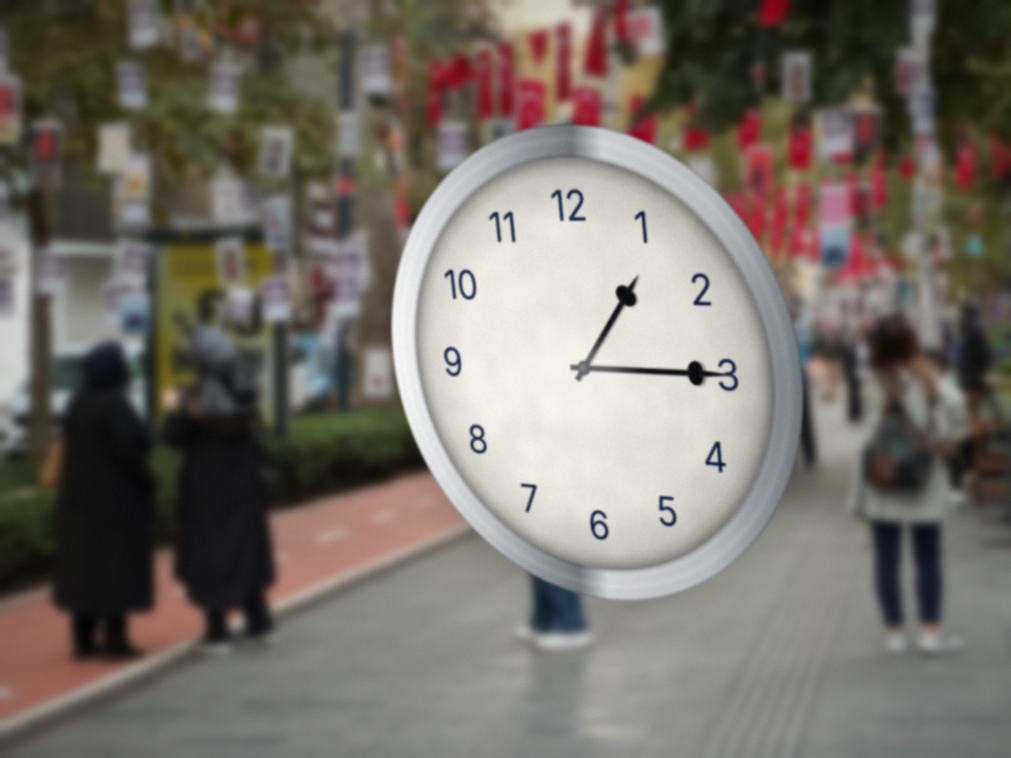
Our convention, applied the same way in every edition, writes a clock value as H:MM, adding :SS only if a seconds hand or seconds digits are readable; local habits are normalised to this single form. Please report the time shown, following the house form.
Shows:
1:15
